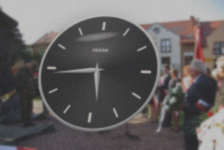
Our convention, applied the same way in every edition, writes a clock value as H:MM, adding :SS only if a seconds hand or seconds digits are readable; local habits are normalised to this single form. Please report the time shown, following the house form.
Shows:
5:44
